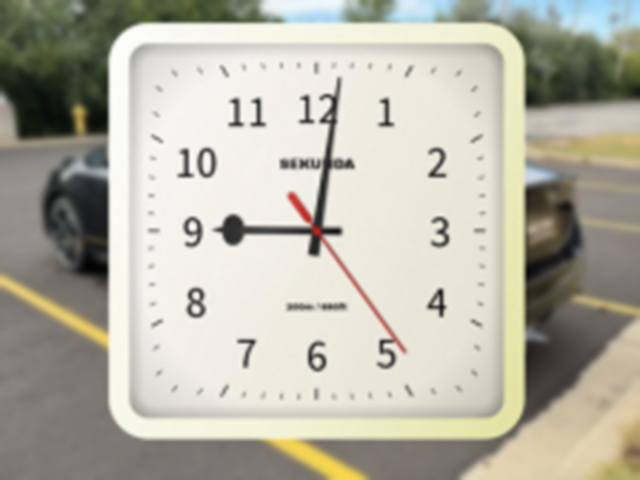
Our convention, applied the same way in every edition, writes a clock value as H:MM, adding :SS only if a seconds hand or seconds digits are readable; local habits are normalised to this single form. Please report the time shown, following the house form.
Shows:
9:01:24
